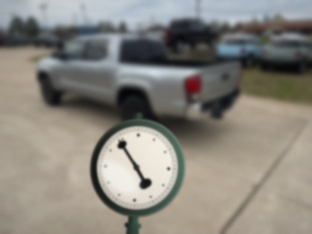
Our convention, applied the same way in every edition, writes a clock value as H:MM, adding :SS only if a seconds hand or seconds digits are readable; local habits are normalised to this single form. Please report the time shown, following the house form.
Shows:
4:54
